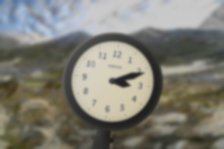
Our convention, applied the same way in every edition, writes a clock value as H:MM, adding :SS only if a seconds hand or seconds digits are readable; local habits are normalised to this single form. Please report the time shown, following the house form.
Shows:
3:11
